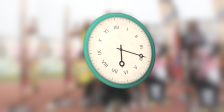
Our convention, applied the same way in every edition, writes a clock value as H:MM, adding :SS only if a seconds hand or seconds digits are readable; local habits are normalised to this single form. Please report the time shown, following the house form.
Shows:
6:19
